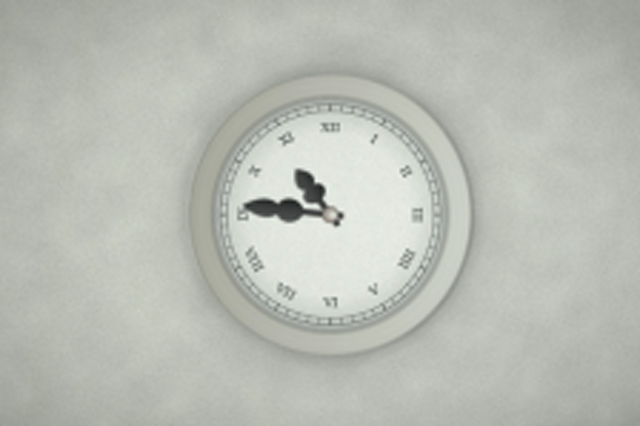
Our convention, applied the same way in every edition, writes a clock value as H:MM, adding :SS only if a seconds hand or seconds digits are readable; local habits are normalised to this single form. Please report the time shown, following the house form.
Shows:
10:46
